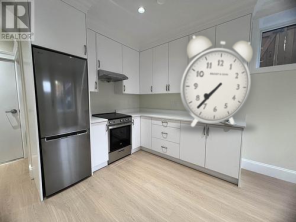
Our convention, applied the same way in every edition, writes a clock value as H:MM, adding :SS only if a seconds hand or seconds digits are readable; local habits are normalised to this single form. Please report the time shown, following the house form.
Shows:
7:37
